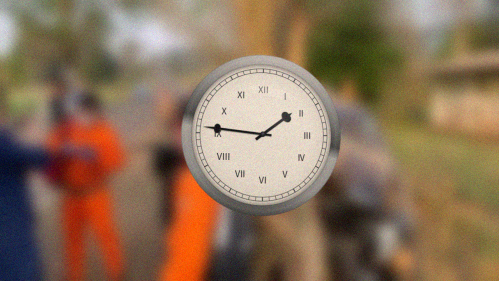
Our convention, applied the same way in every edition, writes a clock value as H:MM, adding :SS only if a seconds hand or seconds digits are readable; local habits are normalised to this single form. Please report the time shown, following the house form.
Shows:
1:46
